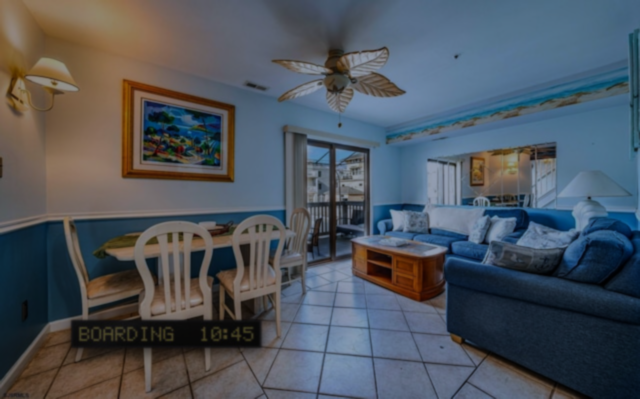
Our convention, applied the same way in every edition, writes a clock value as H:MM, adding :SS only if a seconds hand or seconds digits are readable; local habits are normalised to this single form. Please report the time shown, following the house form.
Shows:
10:45
